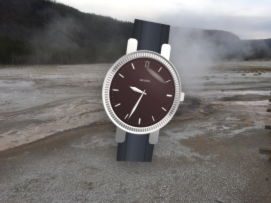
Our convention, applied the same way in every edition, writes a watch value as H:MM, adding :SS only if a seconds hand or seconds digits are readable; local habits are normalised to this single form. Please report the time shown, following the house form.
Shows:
9:34
